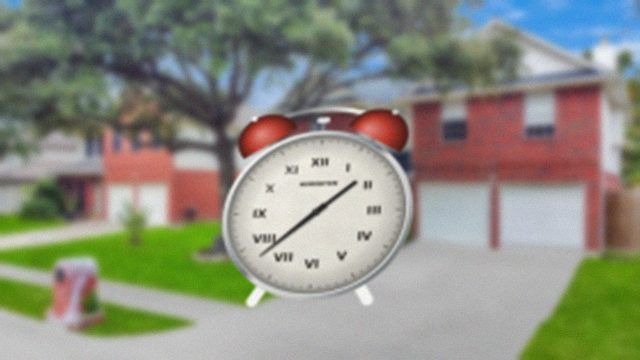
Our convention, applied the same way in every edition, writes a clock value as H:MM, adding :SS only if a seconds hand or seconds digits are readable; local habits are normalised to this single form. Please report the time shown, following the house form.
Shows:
1:38
